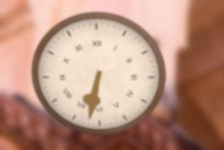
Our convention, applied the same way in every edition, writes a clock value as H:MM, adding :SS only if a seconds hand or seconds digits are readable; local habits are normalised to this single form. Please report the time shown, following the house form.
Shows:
6:32
